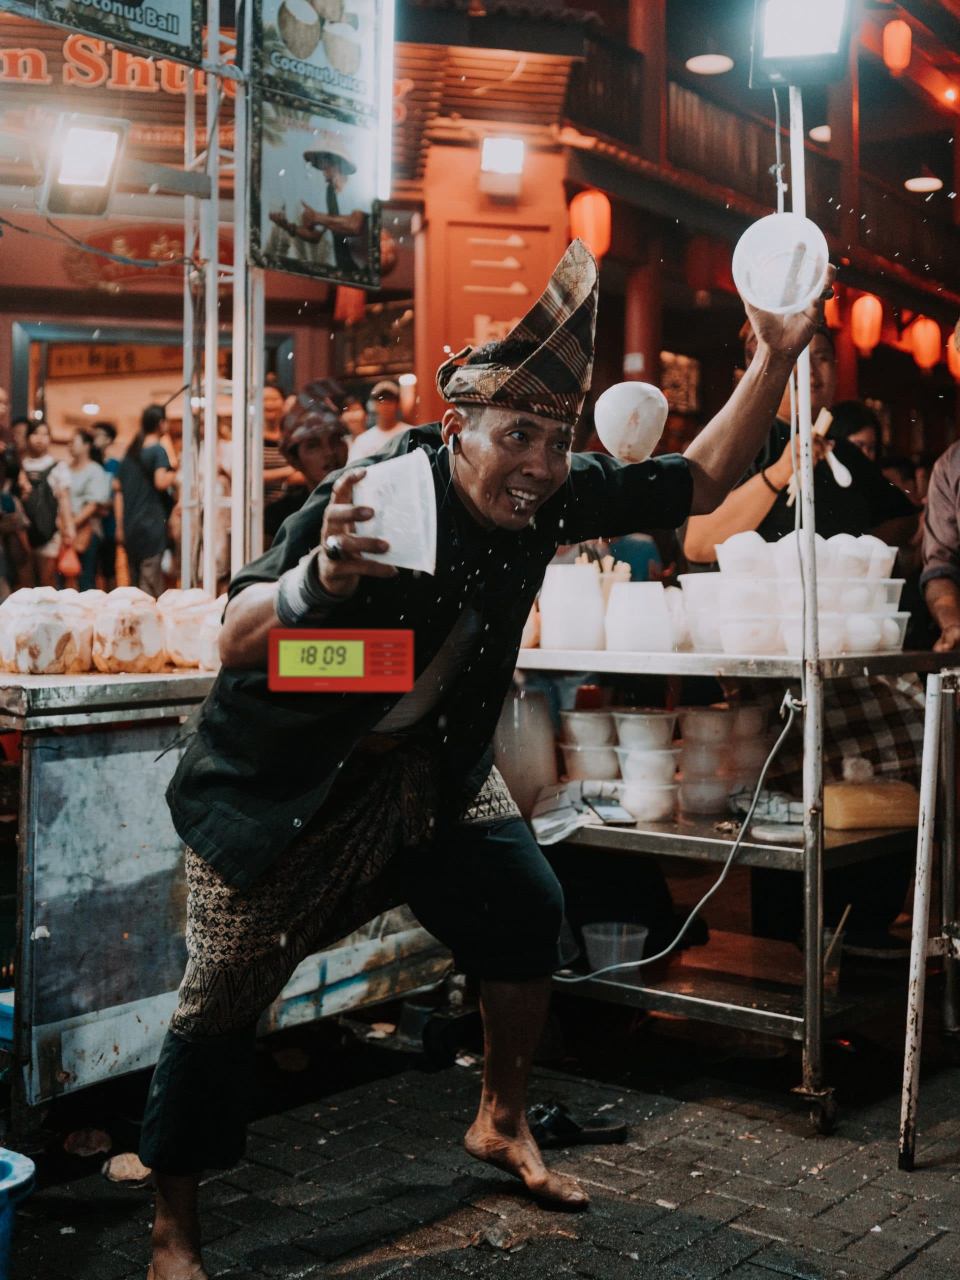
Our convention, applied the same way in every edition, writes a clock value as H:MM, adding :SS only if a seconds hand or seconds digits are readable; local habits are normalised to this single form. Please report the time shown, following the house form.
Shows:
18:09
